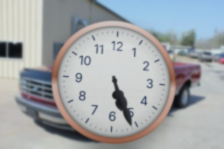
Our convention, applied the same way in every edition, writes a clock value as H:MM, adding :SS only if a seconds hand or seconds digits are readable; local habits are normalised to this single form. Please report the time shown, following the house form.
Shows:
5:26
